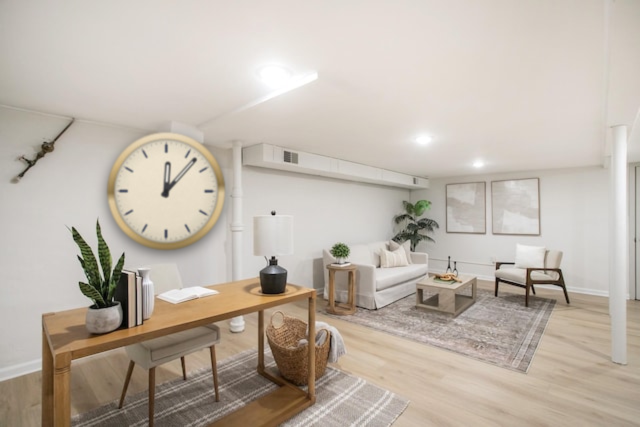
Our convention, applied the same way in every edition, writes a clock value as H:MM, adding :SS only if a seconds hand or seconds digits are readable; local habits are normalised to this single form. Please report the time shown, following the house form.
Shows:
12:07
